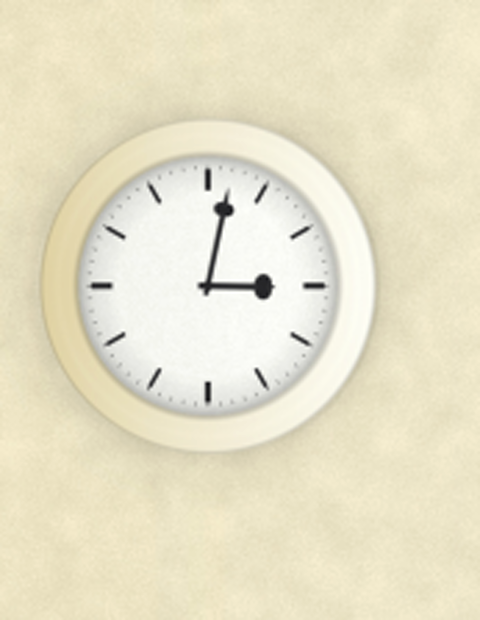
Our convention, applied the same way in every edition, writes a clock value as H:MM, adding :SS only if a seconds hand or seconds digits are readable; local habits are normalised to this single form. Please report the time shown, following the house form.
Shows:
3:02
